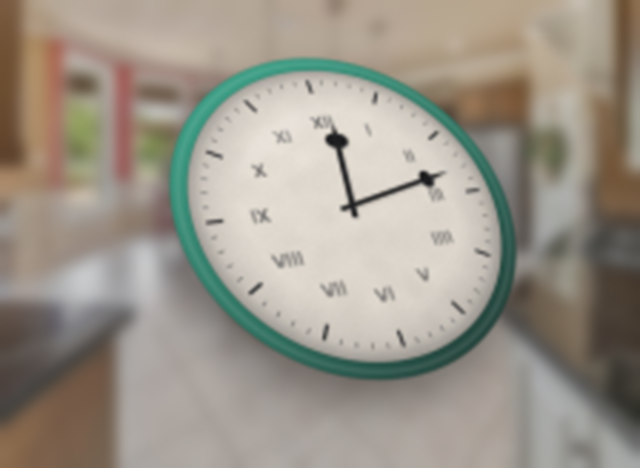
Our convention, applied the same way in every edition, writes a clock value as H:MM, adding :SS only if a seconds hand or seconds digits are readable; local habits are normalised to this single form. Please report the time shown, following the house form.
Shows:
12:13
